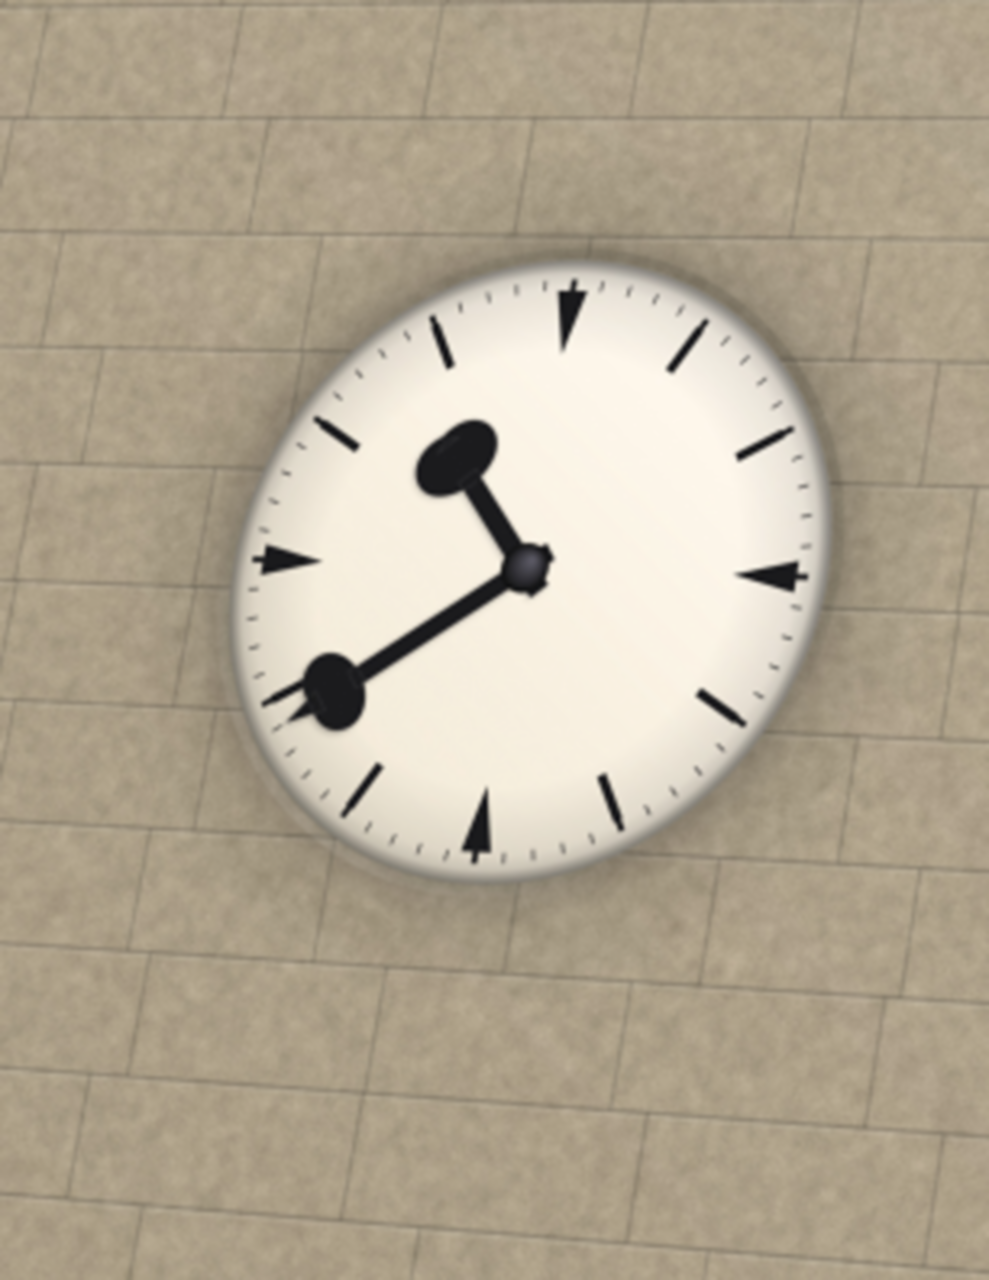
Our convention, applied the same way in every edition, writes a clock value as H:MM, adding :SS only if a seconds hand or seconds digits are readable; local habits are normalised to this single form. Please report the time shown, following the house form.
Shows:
10:39
